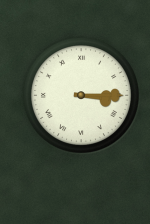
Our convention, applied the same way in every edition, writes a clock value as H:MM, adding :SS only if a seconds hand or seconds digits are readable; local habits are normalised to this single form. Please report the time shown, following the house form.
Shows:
3:15
